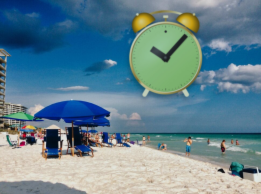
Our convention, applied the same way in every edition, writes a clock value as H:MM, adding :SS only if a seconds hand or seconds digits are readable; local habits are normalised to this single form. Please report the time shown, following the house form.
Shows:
10:07
